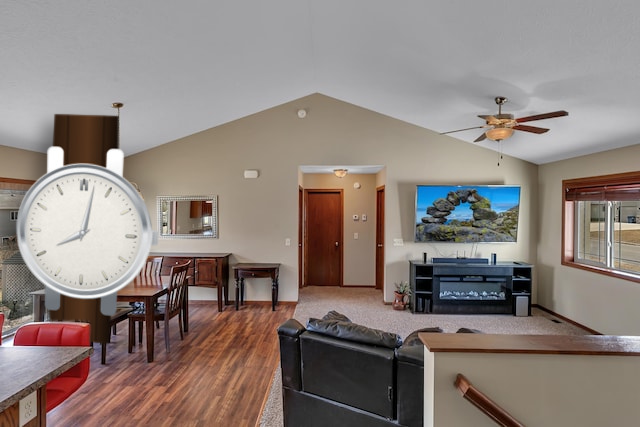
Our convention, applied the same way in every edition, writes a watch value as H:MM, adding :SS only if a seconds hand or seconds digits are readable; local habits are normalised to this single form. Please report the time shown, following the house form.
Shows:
8:02
